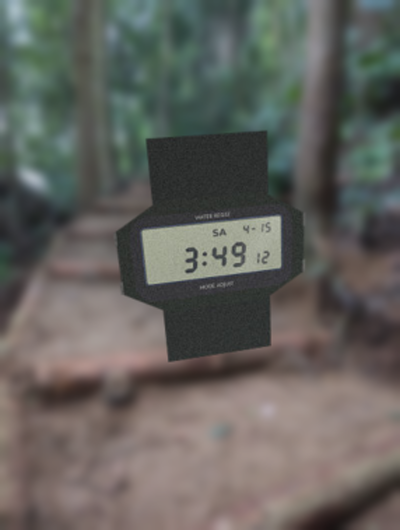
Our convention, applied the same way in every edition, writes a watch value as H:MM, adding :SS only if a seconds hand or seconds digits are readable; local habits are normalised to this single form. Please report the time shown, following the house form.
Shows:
3:49:12
